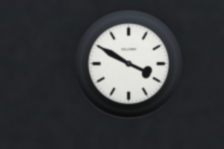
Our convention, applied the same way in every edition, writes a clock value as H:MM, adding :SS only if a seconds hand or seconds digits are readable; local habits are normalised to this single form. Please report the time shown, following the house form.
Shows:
3:50
